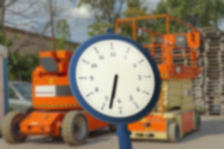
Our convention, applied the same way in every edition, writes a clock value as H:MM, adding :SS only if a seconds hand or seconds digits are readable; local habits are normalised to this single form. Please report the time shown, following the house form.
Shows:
6:33
